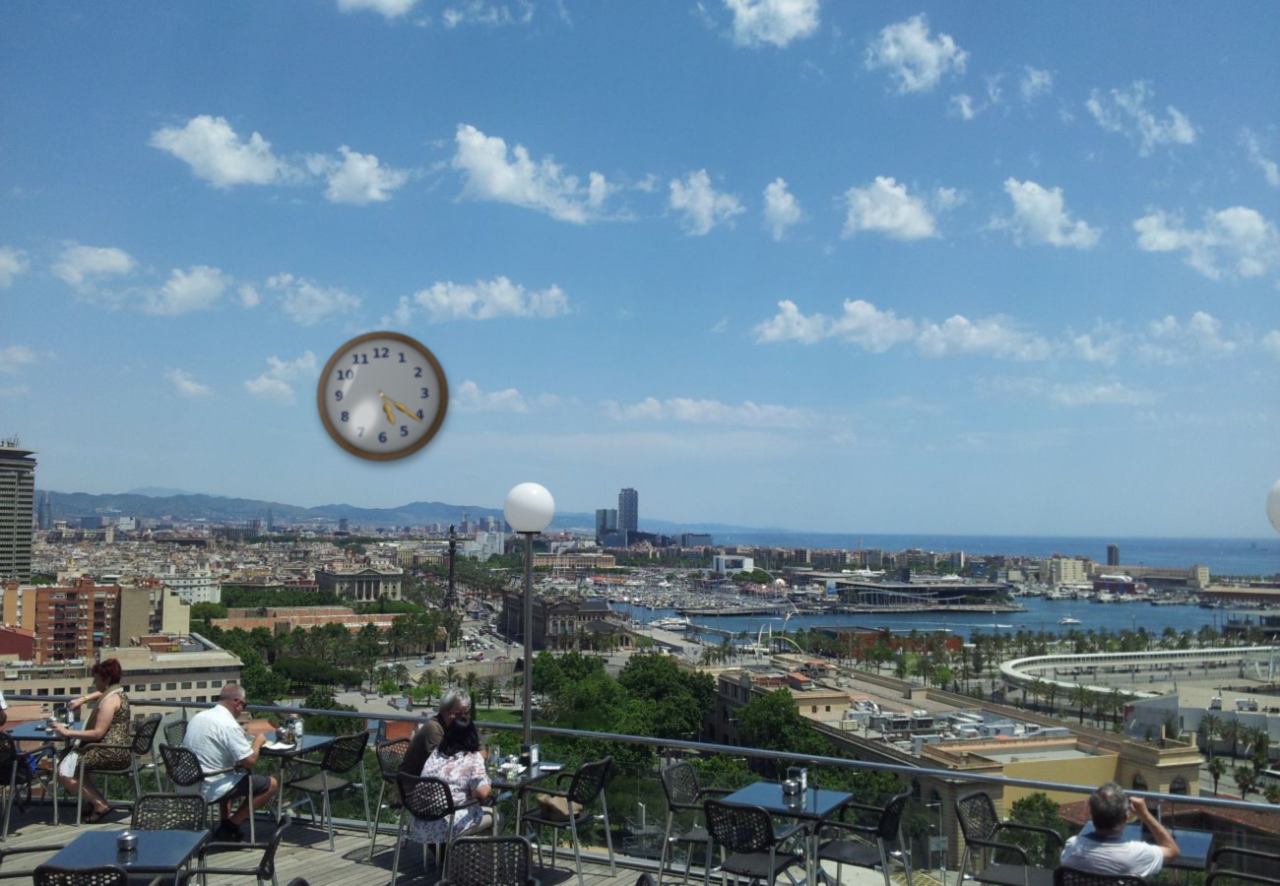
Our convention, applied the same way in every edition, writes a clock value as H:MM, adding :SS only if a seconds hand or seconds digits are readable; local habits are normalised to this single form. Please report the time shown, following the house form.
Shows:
5:21
